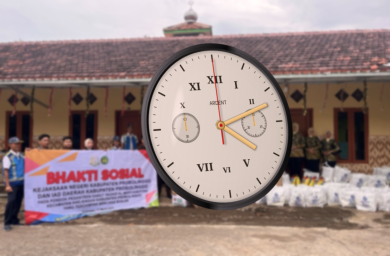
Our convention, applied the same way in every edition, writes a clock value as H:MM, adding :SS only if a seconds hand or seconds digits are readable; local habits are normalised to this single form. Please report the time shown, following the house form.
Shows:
4:12
